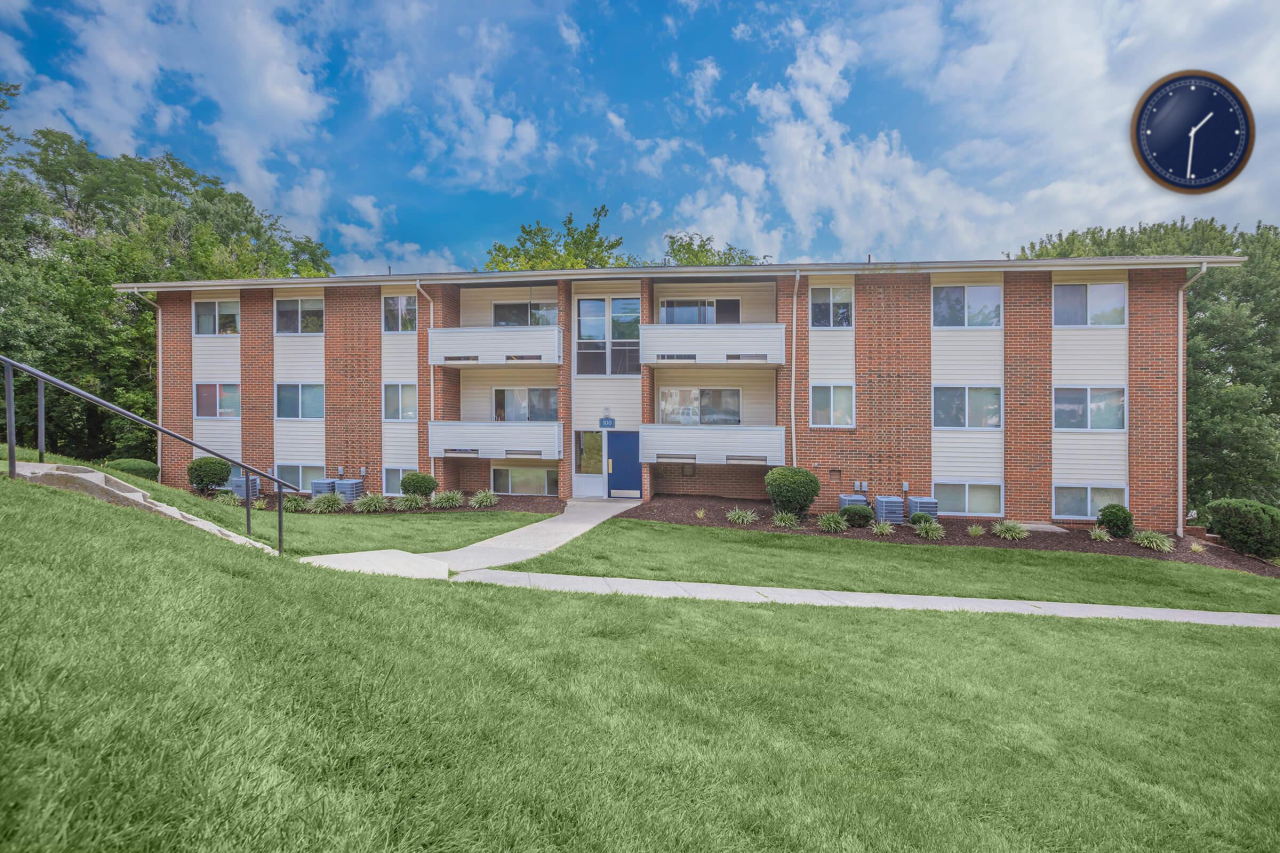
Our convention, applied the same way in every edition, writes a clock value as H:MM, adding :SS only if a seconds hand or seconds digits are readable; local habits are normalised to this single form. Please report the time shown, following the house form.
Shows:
1:31
